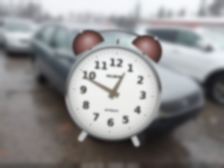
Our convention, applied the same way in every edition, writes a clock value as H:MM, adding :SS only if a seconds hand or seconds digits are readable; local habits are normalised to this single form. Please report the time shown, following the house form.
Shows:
12:49
